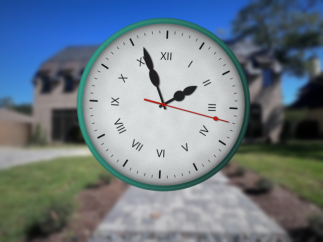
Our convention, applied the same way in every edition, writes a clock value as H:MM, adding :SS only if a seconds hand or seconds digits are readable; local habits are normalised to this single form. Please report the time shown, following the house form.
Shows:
1:56:17
